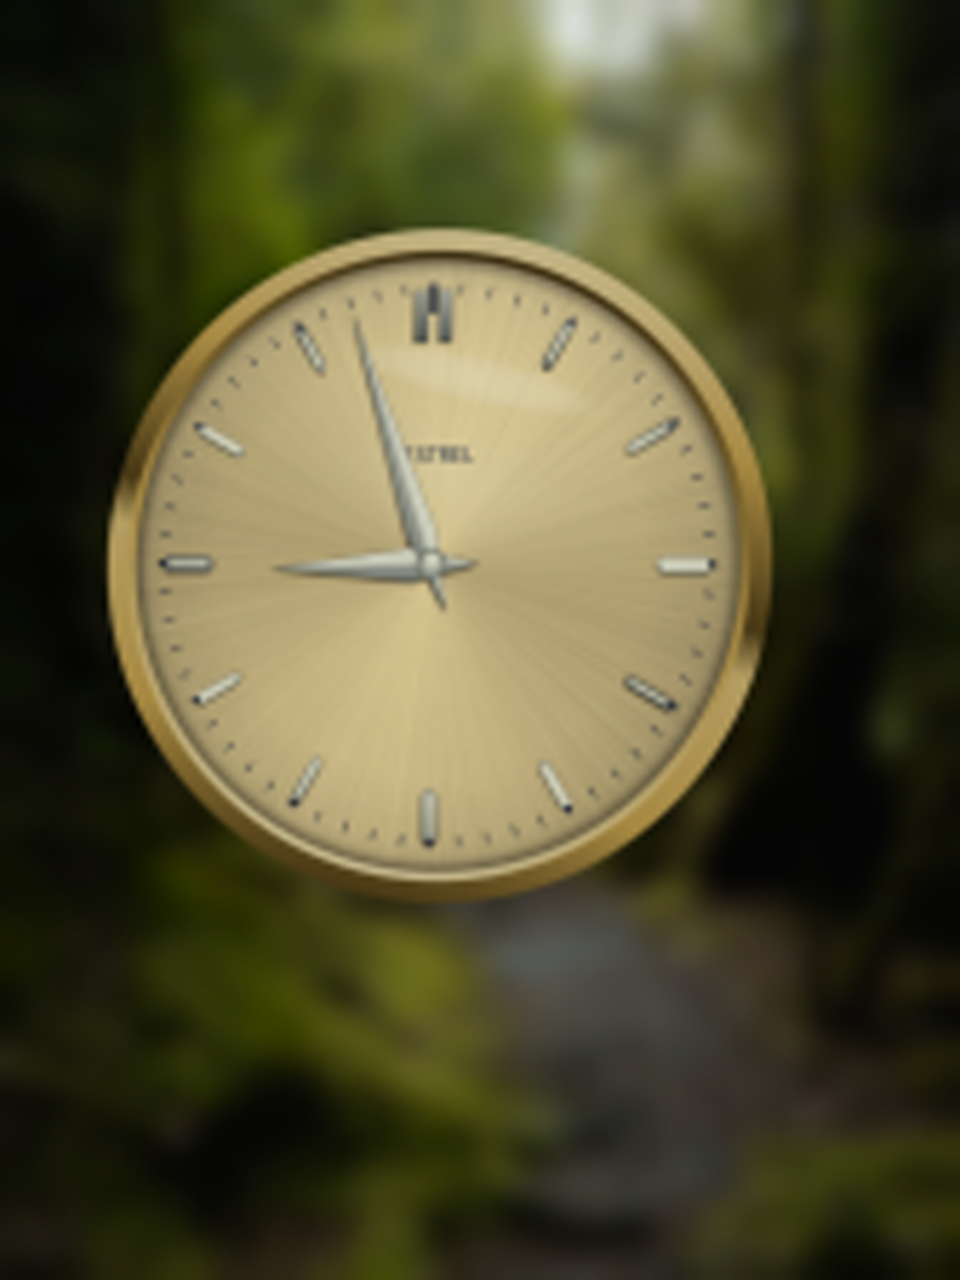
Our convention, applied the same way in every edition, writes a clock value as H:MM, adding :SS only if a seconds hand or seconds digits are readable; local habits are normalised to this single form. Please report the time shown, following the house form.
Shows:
8:57
